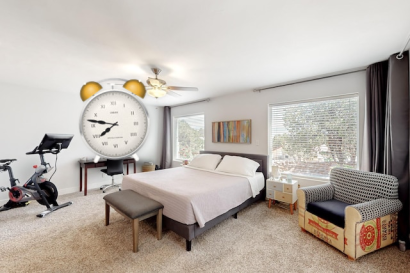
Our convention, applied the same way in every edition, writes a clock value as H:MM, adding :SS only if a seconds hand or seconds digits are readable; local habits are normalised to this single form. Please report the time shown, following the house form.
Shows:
7:47
